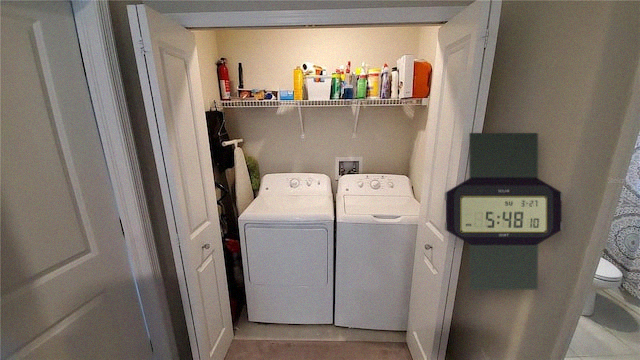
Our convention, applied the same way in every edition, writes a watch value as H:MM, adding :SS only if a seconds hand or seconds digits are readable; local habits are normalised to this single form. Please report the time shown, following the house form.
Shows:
5:48:10
